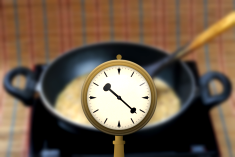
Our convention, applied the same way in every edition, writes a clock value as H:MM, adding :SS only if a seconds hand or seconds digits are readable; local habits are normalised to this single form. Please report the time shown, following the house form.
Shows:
10:22
